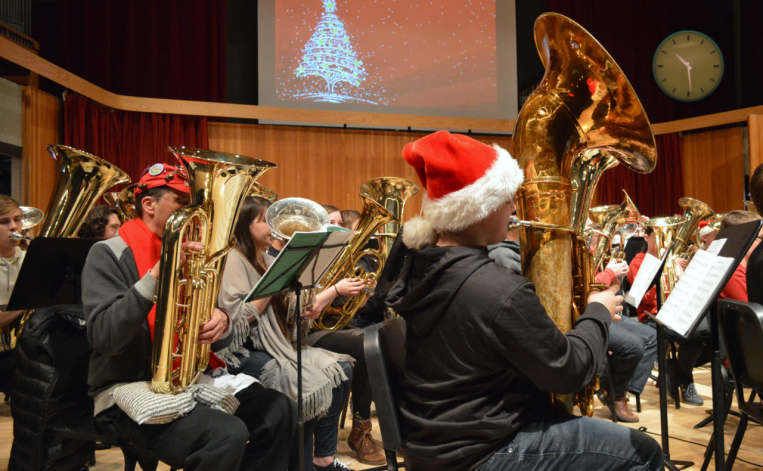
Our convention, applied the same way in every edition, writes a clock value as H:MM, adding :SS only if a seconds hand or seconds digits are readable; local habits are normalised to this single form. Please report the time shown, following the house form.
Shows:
10:29
